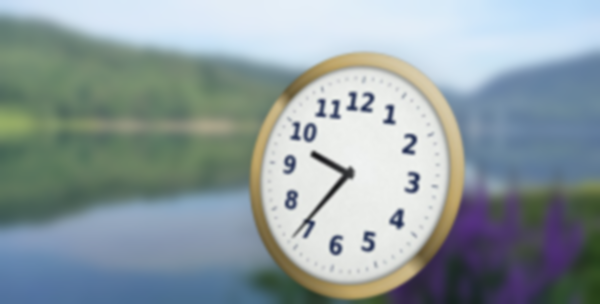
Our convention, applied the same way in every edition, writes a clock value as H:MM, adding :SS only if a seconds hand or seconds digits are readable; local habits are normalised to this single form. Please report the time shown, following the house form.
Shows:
9:36
